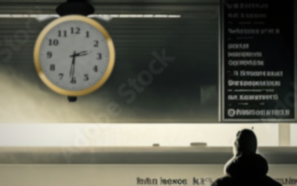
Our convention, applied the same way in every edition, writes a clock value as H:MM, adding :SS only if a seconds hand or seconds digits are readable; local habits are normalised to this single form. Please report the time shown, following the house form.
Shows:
2:31
